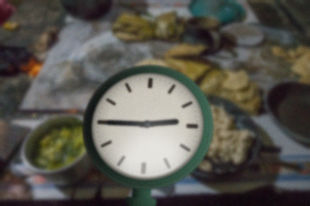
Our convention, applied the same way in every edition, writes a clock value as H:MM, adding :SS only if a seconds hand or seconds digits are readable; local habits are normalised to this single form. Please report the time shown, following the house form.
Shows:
2:45
